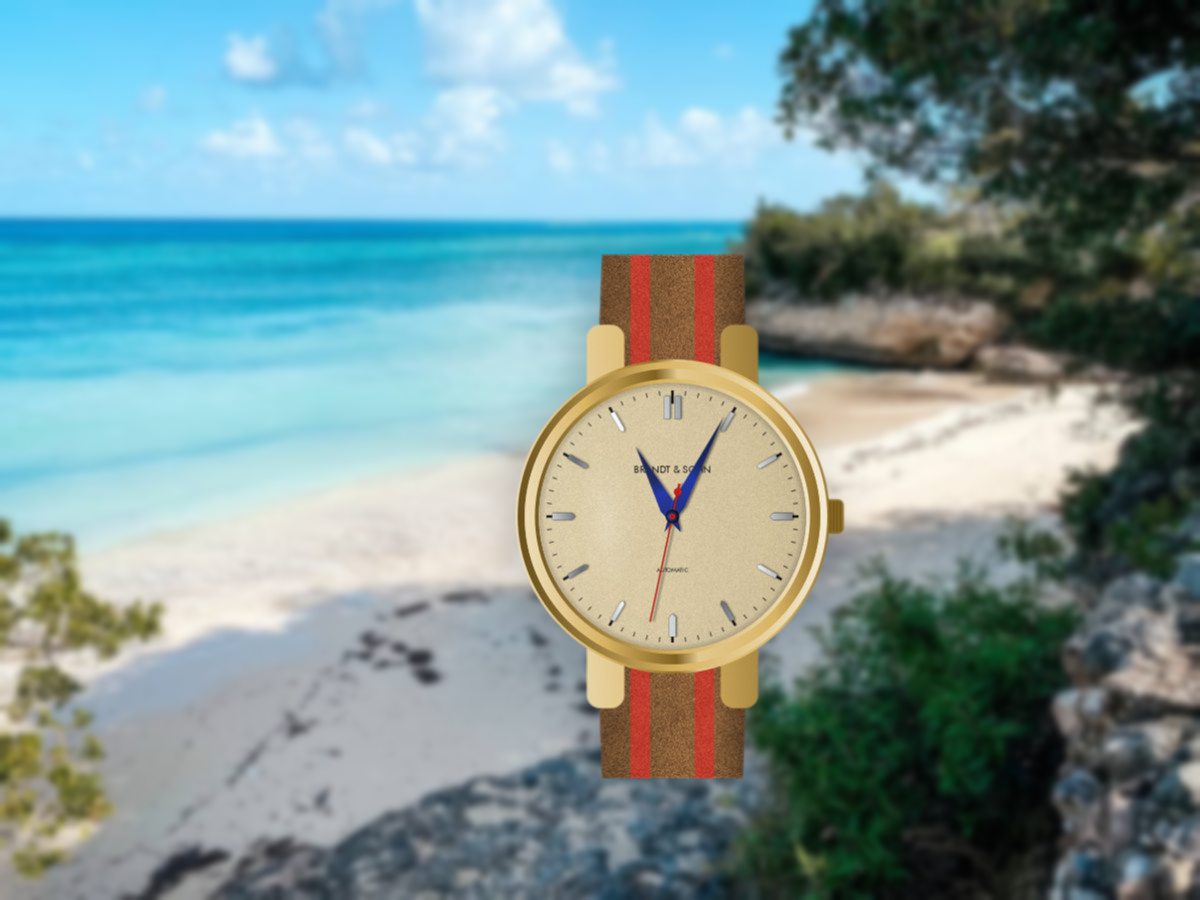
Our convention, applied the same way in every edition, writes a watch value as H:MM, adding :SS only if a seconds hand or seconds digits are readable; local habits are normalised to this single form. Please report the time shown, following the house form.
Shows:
11:04:32
